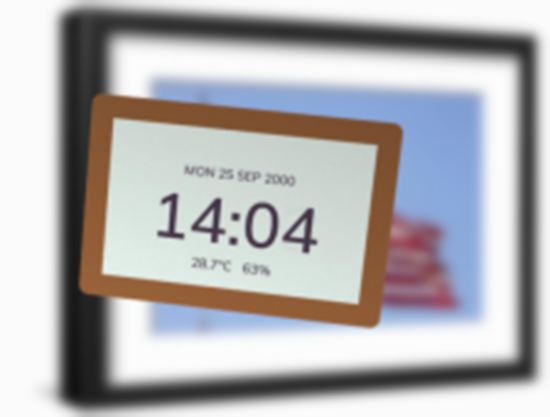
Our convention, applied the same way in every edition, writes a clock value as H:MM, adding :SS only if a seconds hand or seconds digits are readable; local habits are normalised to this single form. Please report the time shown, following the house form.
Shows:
14:04
